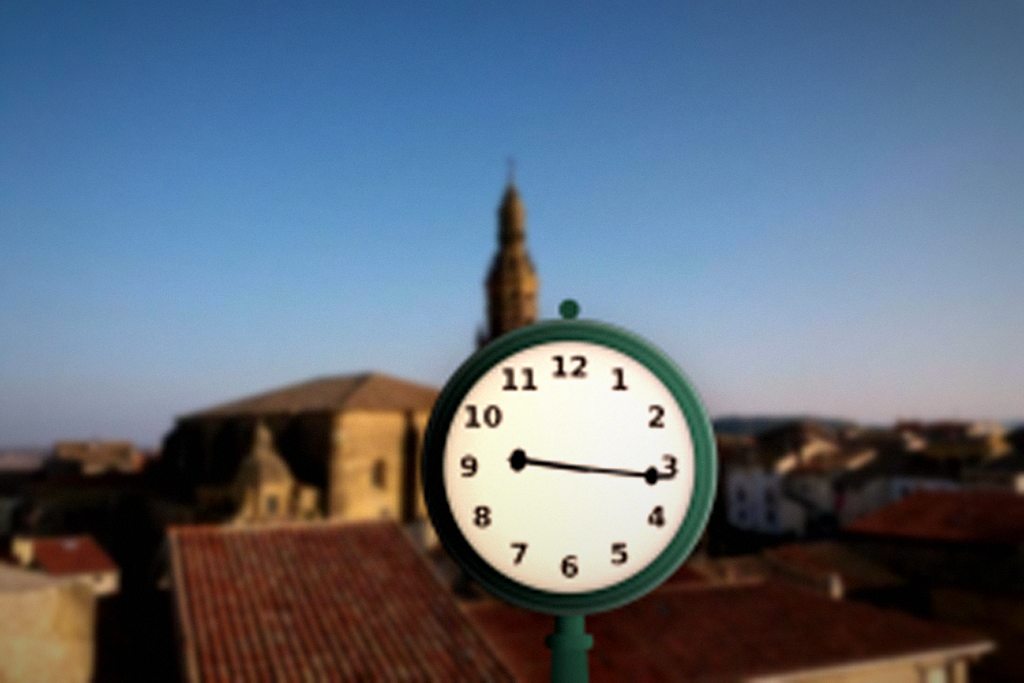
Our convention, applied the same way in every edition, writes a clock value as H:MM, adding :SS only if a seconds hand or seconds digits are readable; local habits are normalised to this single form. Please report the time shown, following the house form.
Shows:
9:16
